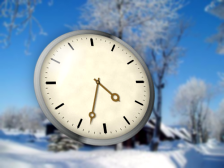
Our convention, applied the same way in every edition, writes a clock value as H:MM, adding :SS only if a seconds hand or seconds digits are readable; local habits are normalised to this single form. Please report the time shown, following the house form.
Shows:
4:33
